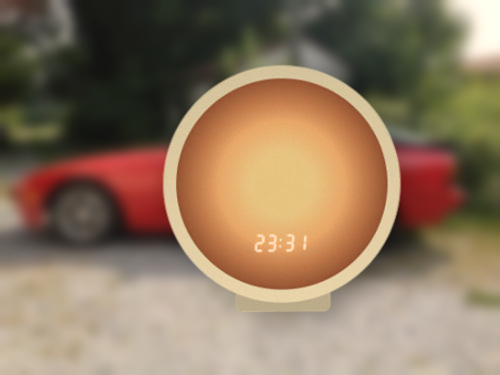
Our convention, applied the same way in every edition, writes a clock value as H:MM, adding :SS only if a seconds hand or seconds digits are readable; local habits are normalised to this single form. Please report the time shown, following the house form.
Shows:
23:31
